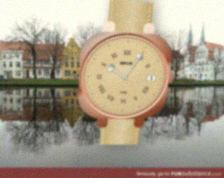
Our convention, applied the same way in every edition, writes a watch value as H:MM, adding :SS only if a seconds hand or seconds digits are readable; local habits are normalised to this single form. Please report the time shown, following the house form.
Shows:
10:05
